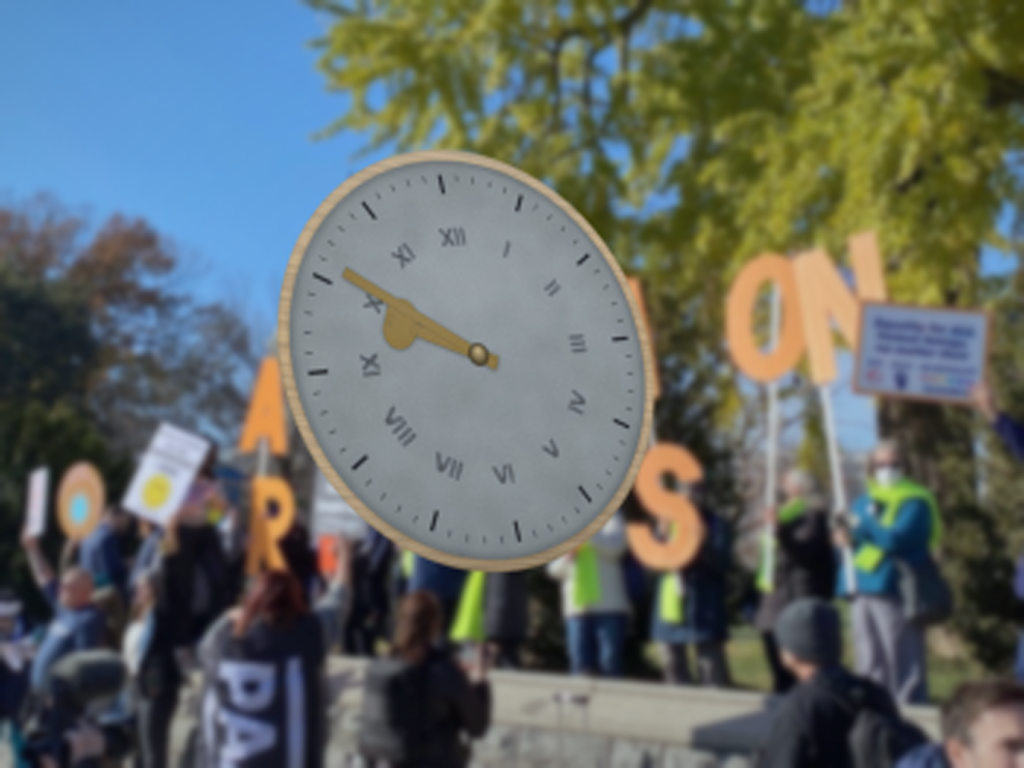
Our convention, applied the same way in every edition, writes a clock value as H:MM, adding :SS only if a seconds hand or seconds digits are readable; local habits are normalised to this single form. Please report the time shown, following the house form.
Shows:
9:51
